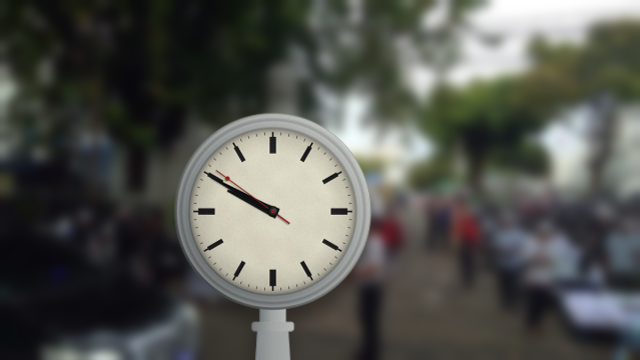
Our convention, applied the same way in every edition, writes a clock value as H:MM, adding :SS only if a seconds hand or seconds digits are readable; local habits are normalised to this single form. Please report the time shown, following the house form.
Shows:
9:49:51
